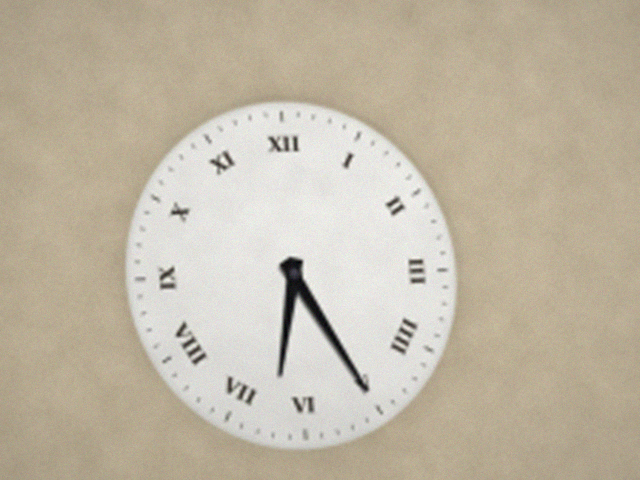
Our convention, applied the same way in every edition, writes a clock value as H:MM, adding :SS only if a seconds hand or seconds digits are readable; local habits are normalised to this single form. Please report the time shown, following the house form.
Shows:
6:25
